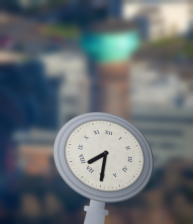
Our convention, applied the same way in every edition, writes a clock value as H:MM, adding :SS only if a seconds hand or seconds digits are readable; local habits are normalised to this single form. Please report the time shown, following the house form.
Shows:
7:30
